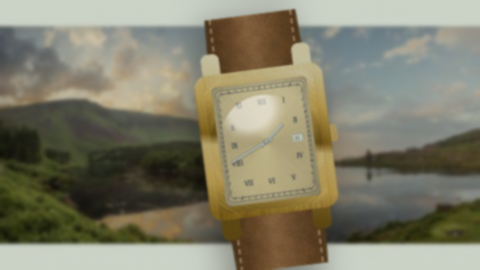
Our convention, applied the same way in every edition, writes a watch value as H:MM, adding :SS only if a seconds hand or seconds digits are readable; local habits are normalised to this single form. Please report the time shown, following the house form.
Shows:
1:41
